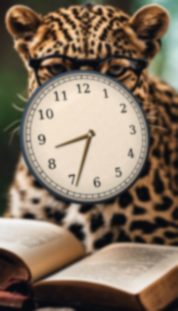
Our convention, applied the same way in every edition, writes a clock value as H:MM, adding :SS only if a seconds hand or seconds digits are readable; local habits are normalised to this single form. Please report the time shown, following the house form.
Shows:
8:34
